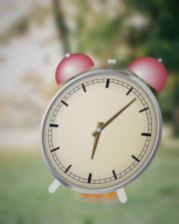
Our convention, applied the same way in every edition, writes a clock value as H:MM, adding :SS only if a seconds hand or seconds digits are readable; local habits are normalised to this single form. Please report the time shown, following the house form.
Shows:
6:07
